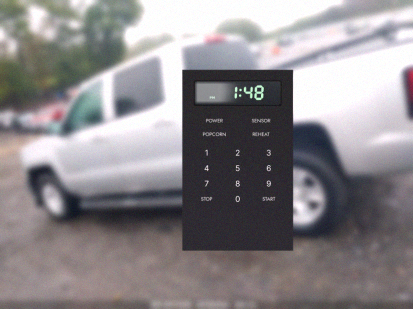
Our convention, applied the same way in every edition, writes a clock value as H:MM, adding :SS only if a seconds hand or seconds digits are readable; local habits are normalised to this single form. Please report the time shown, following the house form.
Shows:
1:48
